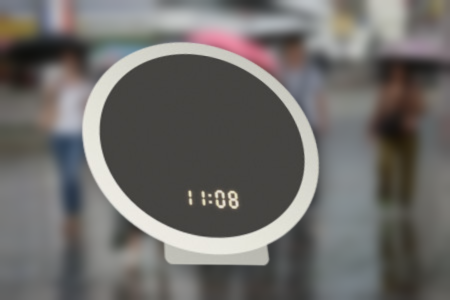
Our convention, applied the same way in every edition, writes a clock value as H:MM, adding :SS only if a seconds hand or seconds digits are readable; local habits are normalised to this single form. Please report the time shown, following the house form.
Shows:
11:08
